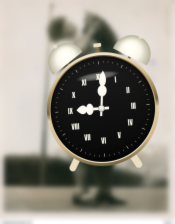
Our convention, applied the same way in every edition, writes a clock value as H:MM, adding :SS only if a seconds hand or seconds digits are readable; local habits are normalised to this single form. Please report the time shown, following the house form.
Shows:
9:01
